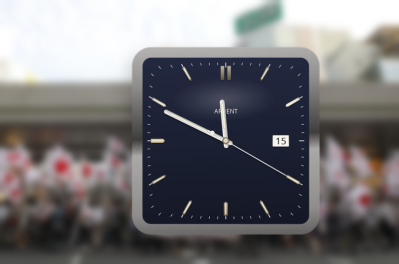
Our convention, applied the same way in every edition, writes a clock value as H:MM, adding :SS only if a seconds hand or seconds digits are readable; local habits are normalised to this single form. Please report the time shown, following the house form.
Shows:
11:49:20
